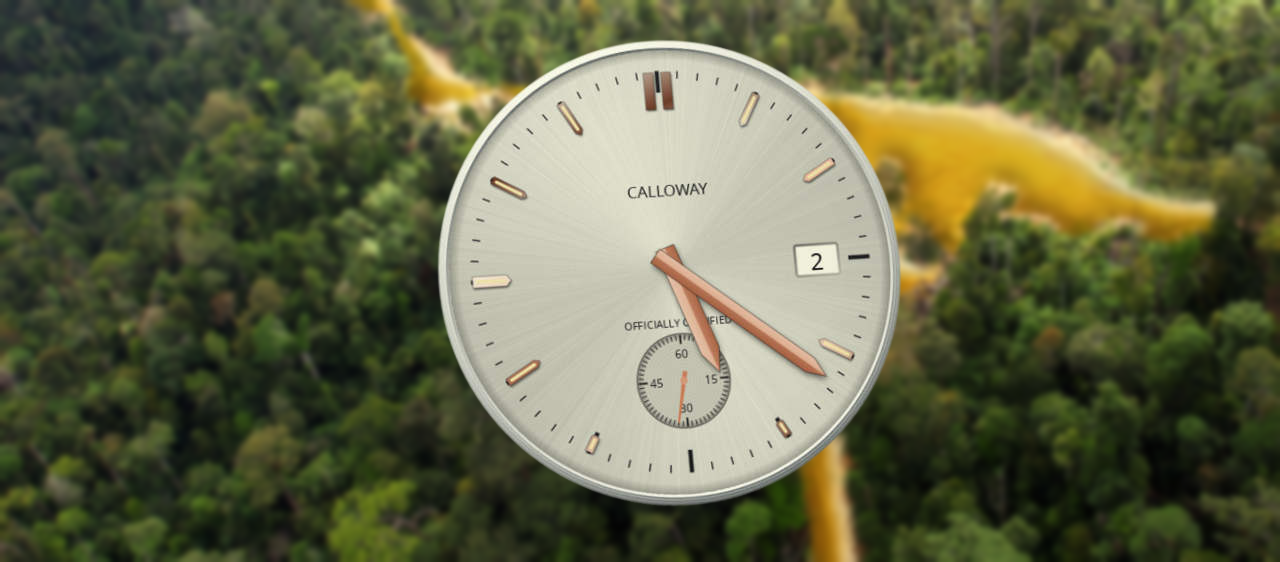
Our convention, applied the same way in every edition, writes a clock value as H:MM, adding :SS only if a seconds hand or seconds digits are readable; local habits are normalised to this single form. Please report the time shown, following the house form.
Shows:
5:21:32
